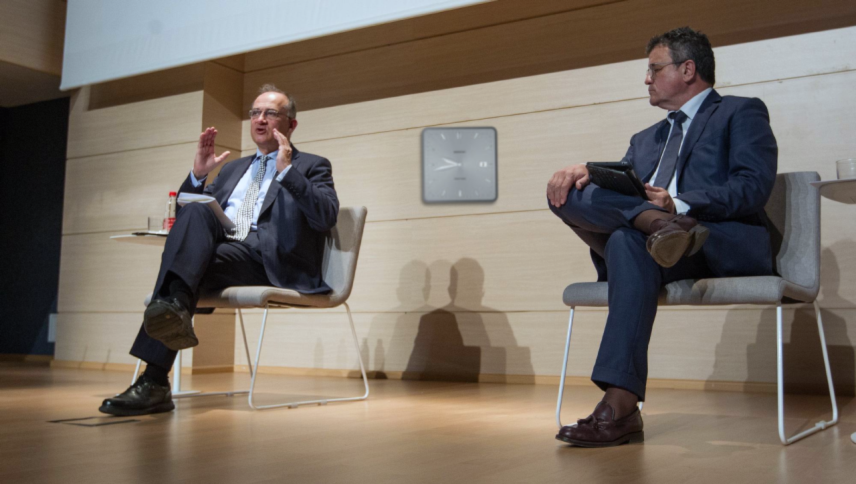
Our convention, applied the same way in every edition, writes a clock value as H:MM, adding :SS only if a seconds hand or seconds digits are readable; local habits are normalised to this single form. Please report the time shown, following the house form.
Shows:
9:43
